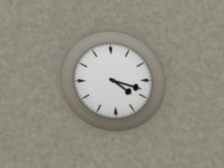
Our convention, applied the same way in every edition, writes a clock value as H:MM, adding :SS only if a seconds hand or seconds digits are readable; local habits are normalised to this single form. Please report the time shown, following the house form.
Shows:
4:18
